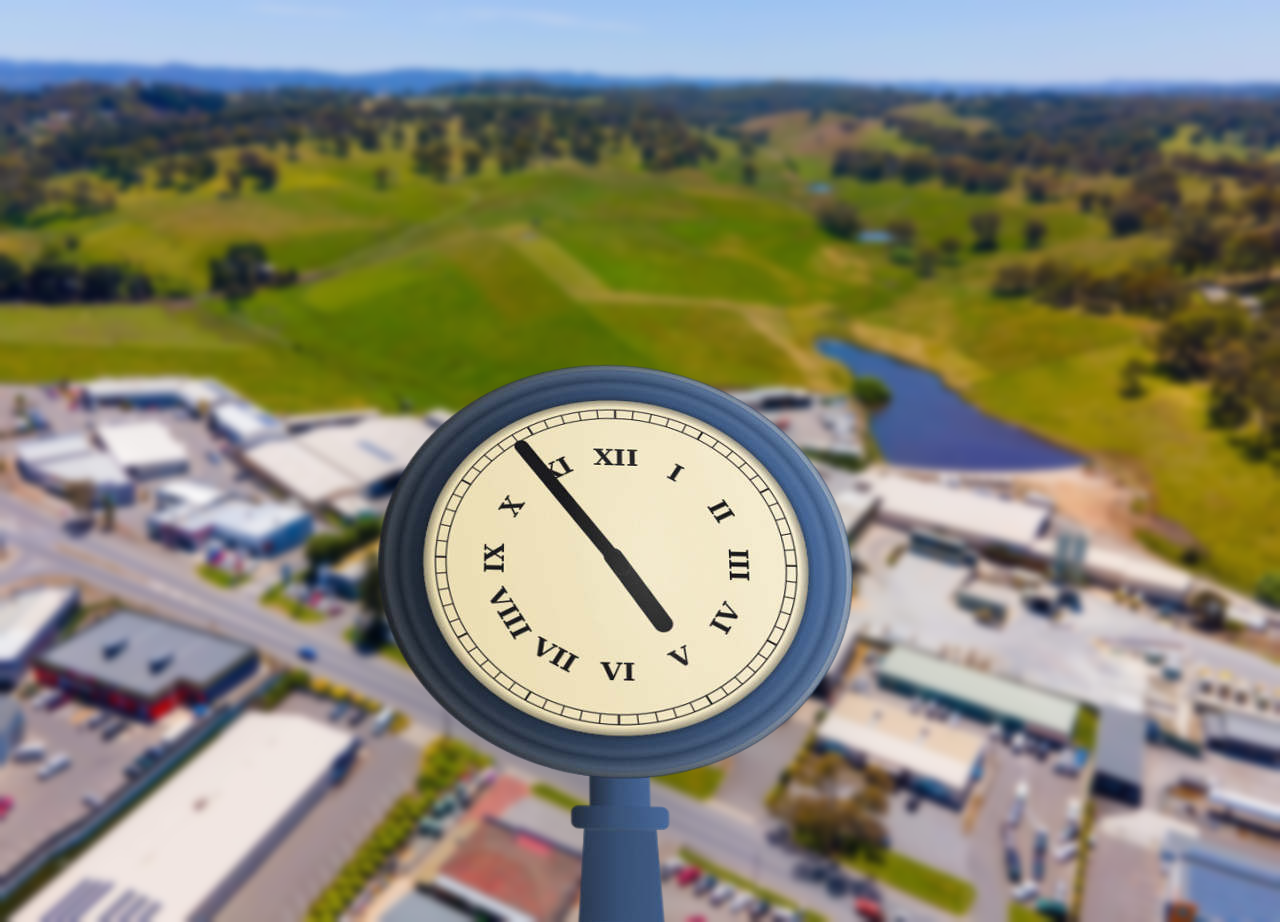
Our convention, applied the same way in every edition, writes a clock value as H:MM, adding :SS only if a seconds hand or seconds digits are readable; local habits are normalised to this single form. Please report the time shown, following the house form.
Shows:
4:54
